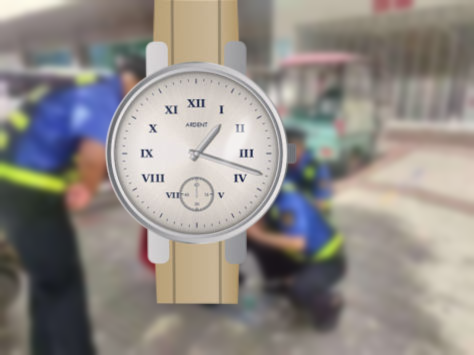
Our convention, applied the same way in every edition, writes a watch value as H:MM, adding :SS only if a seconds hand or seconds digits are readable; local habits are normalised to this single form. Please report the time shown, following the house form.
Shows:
1:18
